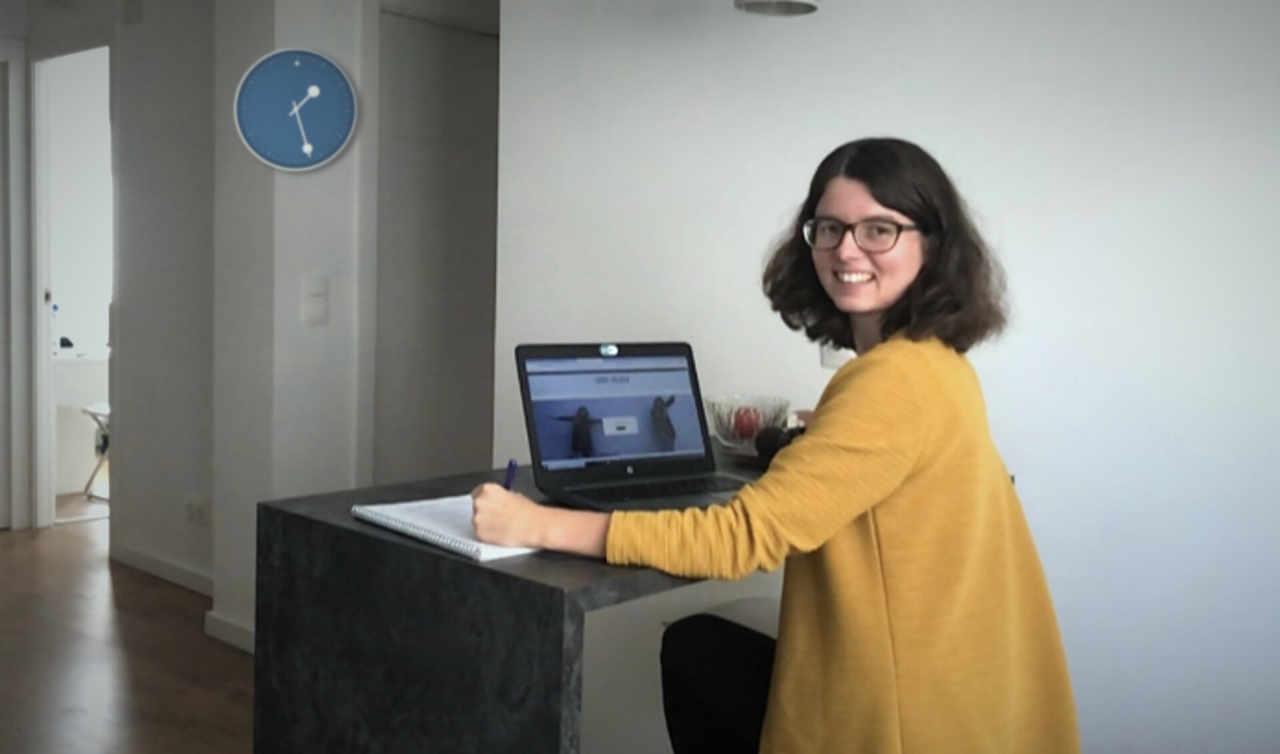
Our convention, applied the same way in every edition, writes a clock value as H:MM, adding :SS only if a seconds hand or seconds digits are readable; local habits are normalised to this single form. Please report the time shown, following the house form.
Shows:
1:27
